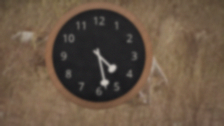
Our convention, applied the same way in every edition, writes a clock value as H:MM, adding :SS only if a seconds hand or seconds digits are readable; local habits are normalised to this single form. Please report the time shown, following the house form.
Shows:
4:28
